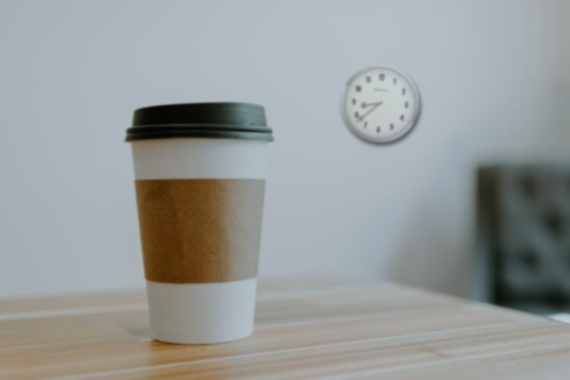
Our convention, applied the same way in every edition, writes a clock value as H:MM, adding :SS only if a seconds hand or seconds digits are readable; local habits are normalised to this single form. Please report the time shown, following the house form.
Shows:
8:38
